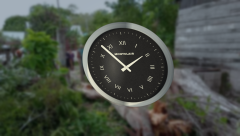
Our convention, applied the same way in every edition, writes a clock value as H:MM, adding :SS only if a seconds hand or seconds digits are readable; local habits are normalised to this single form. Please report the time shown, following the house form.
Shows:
1:53
